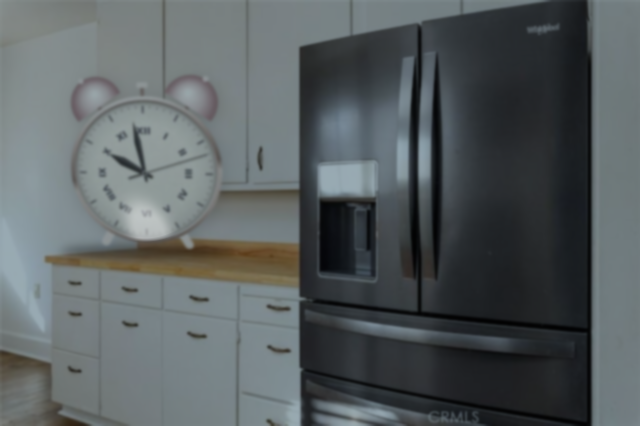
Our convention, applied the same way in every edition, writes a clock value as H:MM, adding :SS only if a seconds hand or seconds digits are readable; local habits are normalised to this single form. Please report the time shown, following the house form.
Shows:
9:58:12
